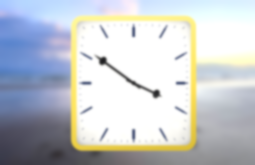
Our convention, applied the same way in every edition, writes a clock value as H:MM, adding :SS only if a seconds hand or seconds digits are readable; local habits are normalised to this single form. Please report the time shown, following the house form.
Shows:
3:51
